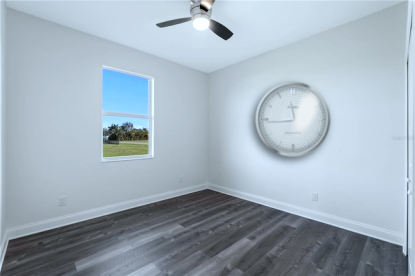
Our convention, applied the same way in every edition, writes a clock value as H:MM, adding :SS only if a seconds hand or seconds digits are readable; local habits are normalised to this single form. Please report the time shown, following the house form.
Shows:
11:44
